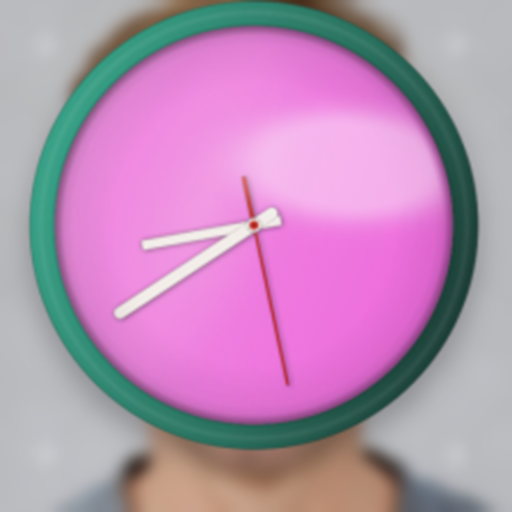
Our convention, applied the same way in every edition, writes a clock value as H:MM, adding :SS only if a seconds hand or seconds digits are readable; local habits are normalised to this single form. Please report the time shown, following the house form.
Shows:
8:39:28
